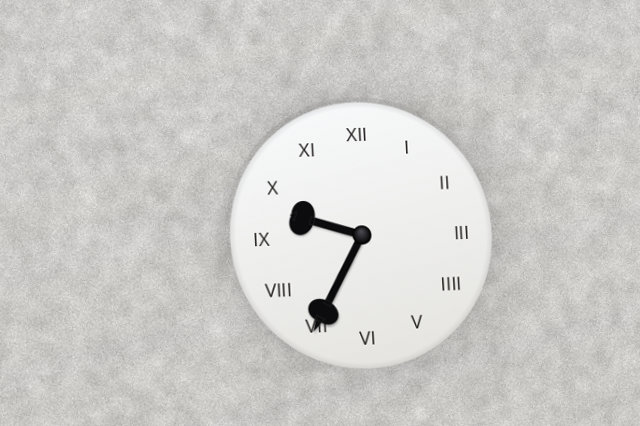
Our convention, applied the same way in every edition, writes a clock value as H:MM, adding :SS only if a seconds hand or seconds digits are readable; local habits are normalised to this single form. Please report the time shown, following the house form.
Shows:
9:35
